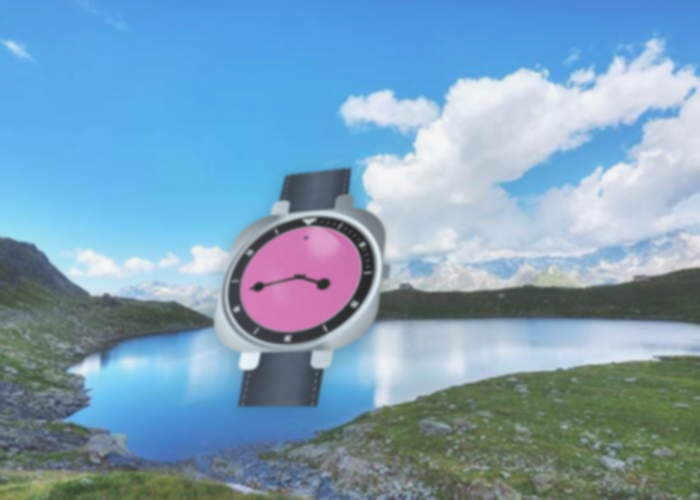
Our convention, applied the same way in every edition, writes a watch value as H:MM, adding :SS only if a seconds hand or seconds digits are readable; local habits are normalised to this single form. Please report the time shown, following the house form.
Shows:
3:43
